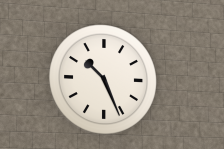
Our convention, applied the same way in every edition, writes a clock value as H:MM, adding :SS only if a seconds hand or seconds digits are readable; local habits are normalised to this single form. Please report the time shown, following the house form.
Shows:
10:26
